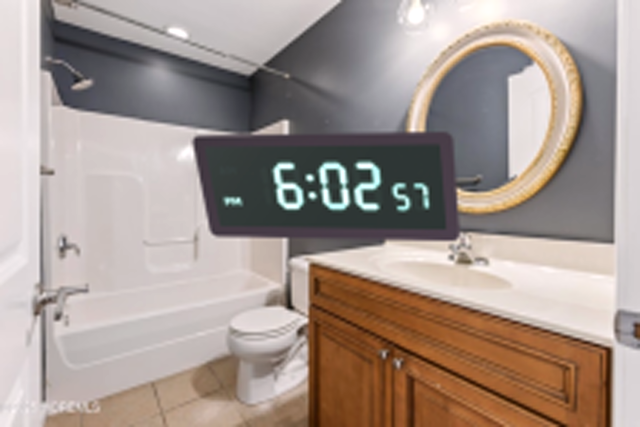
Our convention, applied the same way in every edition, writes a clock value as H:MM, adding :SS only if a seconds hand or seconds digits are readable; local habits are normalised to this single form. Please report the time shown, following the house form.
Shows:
6:02:57
